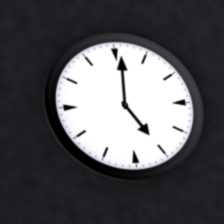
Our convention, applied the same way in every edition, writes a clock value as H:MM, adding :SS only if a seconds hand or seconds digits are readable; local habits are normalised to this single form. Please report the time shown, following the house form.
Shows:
5:01
